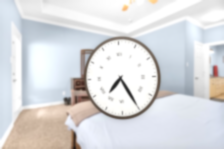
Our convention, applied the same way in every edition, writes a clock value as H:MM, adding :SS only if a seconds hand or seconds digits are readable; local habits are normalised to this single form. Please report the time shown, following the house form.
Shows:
7:25
